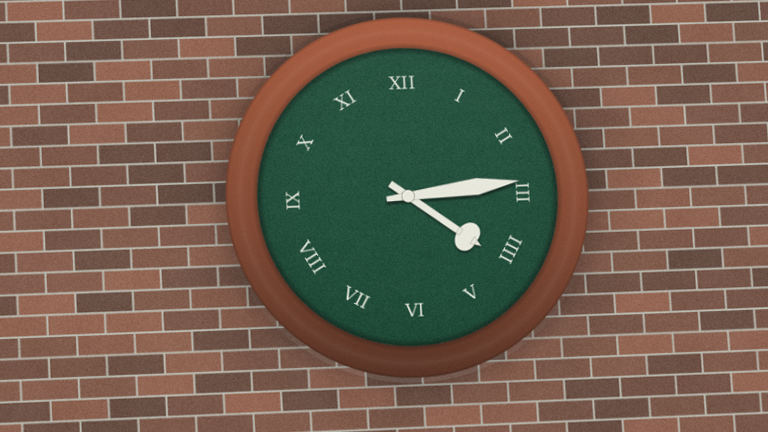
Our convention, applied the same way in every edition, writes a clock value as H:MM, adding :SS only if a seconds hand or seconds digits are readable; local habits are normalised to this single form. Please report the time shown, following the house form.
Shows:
4:14
